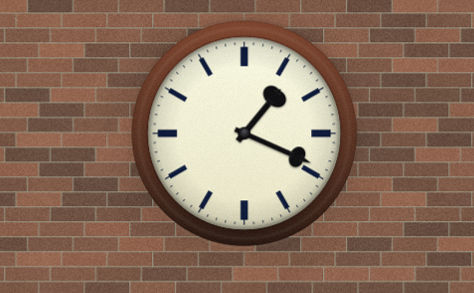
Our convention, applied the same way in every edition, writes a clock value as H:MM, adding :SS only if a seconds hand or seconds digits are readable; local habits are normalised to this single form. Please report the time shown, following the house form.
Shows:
1:19
